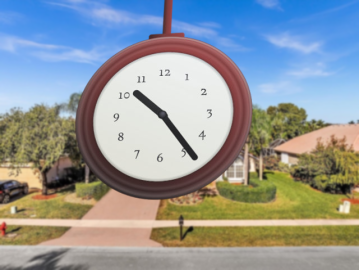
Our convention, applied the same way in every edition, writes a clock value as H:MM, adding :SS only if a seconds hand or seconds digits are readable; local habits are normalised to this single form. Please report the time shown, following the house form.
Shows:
10:24
